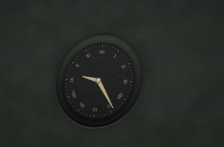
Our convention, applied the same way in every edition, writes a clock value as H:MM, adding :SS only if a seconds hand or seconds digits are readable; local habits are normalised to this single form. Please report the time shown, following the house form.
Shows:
9:24
